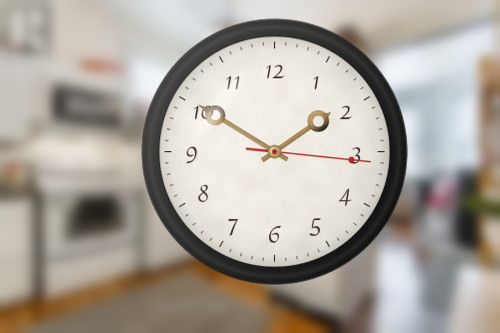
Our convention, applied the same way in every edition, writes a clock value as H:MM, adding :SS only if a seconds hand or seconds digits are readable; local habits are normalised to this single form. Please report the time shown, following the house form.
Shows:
1:50:16
